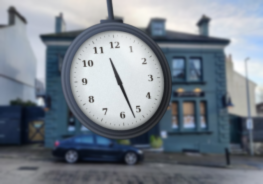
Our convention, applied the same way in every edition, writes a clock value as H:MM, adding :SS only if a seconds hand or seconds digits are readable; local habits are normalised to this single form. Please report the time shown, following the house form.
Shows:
11:27
